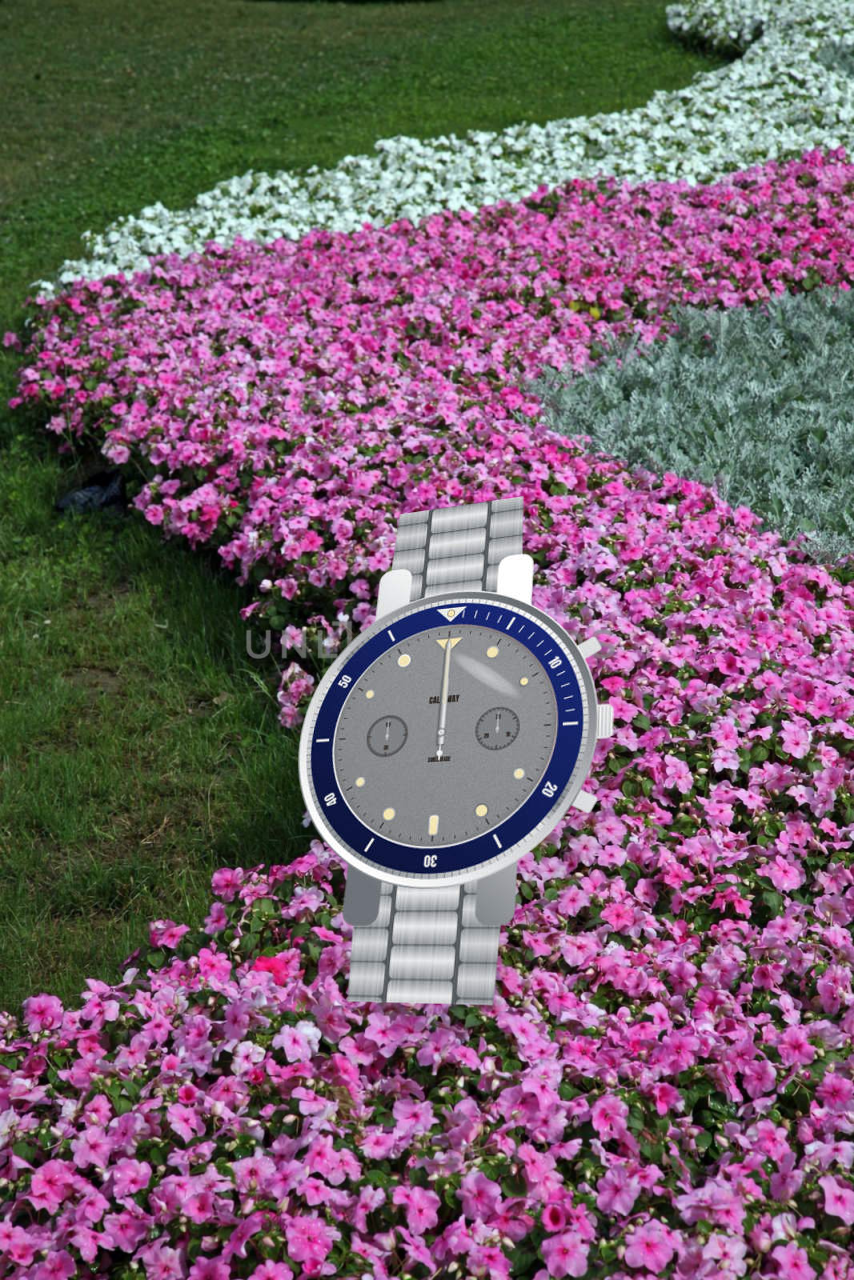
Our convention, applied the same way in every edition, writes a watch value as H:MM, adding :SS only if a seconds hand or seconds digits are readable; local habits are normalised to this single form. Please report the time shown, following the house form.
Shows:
12:00
